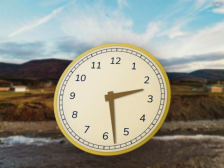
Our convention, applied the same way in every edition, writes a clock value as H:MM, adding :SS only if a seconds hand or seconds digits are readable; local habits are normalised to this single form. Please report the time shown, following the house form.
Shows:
2:28
